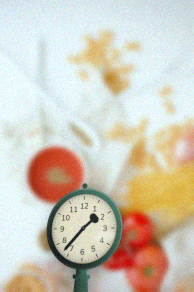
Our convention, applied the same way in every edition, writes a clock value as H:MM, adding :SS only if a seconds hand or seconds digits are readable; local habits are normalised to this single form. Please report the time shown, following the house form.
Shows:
1:37
